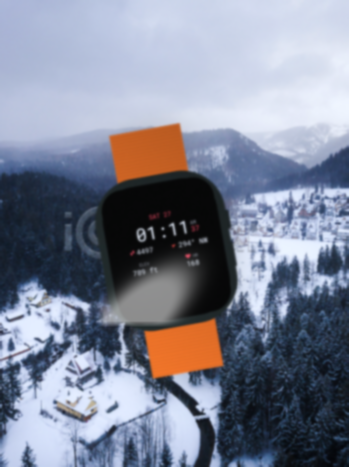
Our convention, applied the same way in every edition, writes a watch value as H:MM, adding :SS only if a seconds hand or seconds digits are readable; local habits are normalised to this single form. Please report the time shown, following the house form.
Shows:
1:11
